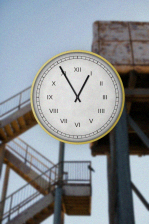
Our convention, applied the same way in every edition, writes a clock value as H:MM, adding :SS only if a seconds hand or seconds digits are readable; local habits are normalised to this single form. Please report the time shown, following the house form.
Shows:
12:55
